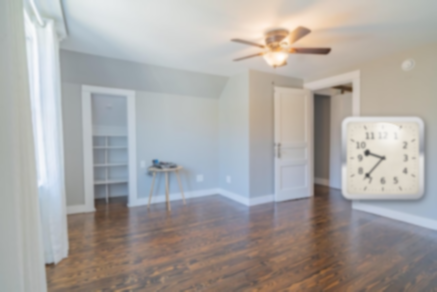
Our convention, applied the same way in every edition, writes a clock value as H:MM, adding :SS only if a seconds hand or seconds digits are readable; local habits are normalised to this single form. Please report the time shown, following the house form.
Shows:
9:37
